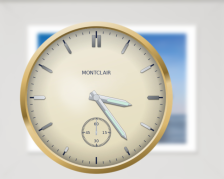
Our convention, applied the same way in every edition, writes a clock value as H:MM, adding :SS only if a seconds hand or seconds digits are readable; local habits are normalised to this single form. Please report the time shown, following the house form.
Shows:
3:24
